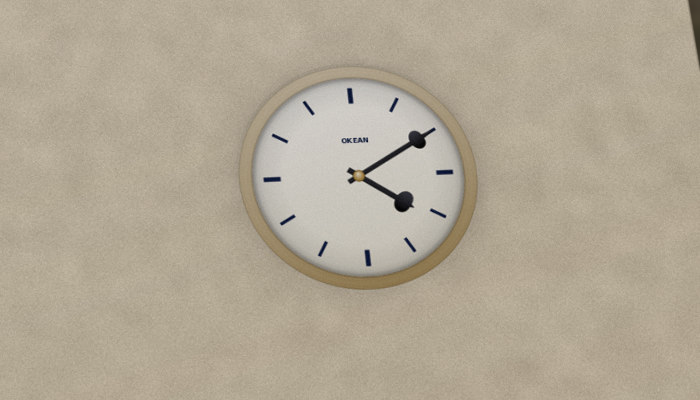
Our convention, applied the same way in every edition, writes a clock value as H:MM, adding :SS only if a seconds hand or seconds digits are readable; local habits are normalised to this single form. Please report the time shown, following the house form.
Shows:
4:10
